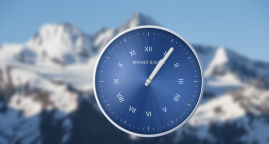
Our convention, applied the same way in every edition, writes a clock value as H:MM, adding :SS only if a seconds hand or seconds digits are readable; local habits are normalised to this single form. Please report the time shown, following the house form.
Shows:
1:06
